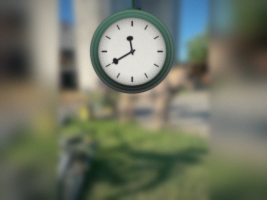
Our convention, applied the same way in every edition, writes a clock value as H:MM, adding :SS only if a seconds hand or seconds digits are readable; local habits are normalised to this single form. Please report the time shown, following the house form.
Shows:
11:40
